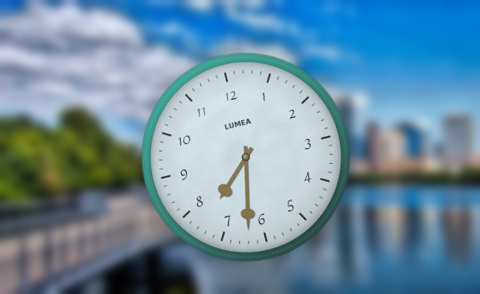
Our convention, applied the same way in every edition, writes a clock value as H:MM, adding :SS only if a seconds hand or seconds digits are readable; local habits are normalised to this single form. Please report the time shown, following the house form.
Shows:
7:32
